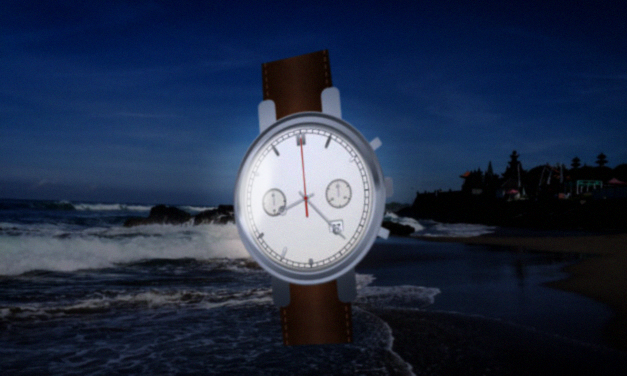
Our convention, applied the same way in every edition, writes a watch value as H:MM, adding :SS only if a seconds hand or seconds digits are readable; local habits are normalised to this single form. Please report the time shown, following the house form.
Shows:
8:23
